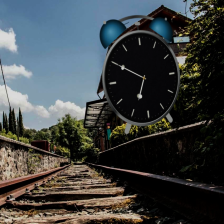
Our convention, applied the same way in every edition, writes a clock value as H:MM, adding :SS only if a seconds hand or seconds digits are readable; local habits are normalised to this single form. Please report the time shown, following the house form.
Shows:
6:50
